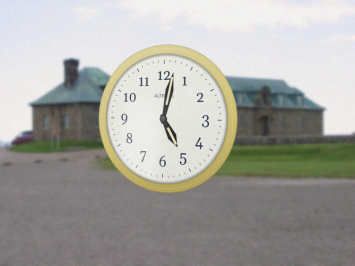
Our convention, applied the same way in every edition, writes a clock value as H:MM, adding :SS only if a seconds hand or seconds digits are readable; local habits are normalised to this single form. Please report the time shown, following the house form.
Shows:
5:02
